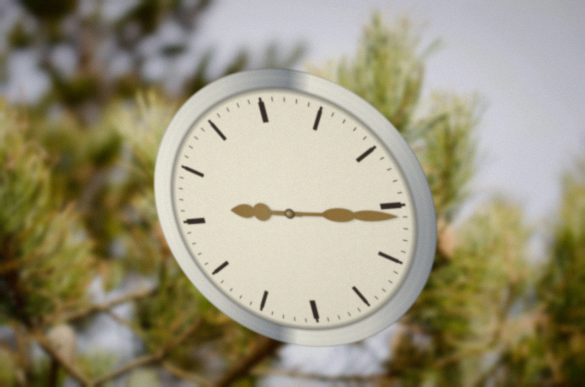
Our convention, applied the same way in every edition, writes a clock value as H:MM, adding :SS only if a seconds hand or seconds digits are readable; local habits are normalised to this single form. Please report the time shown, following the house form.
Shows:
9:16
